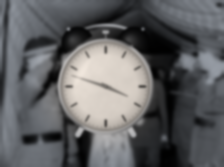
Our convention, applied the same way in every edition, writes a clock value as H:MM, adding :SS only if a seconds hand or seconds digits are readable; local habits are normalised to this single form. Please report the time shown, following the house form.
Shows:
3:48
